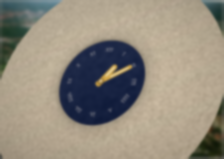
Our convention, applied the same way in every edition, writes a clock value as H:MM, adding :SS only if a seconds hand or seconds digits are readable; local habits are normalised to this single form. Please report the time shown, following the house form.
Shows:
1:10
